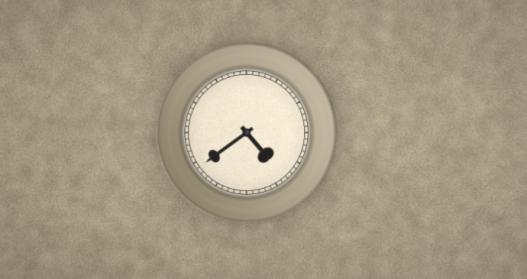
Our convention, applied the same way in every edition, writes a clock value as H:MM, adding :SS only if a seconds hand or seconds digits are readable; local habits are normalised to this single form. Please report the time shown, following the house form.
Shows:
4:39
